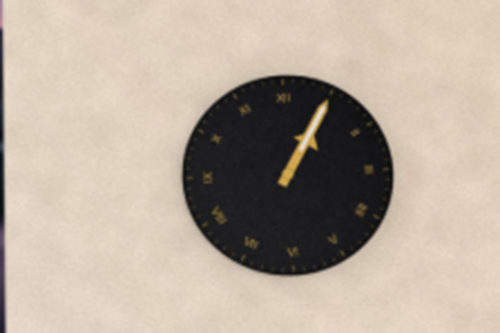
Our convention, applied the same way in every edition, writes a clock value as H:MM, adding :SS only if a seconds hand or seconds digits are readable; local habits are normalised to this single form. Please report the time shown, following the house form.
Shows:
1:05
